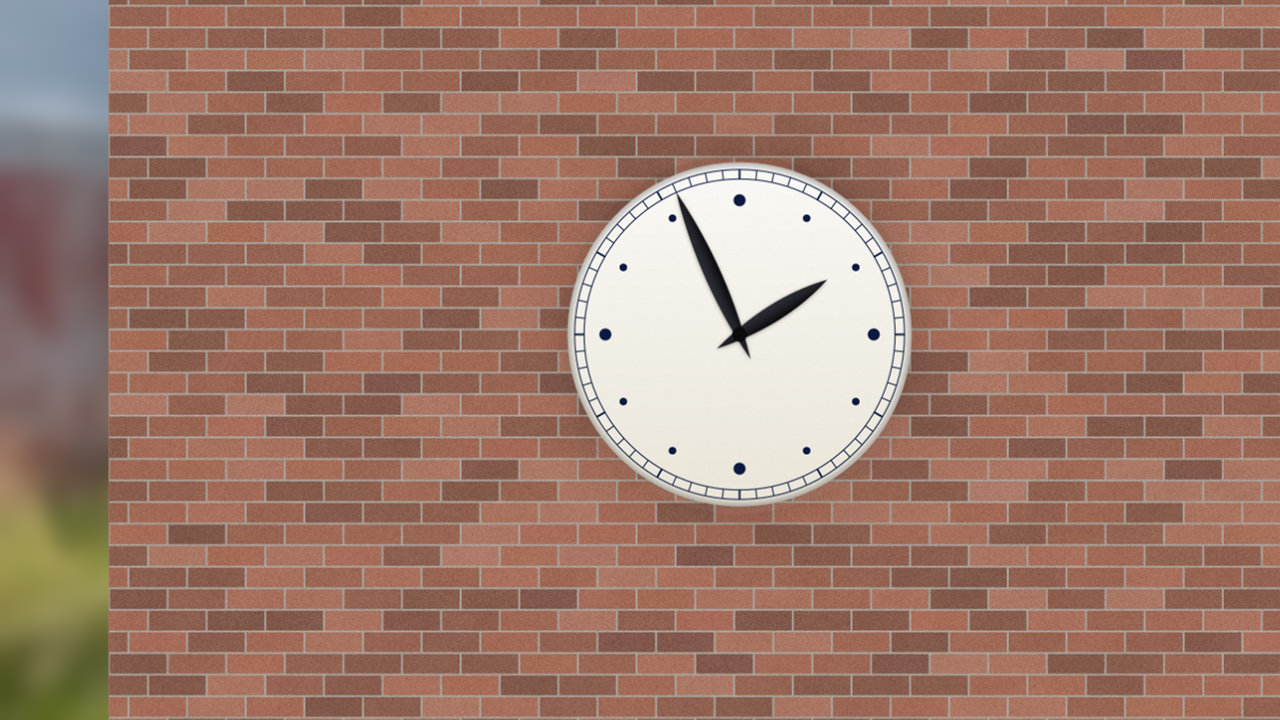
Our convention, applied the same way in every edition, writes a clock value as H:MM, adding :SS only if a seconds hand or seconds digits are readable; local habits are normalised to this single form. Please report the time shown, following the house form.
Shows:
1:56
